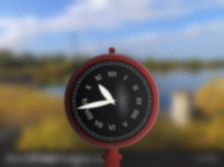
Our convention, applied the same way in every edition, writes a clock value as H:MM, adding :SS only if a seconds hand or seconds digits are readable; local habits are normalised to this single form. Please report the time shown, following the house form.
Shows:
10:43
